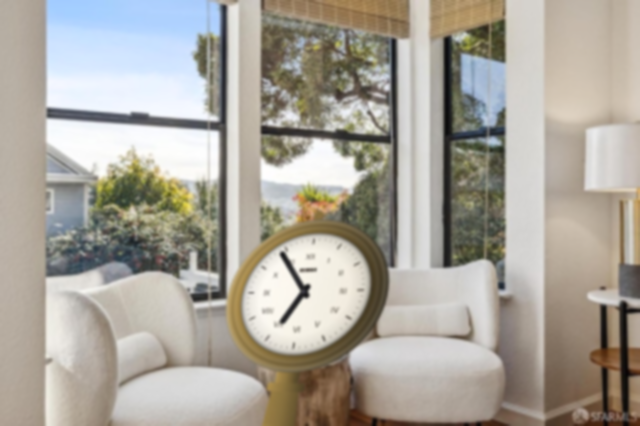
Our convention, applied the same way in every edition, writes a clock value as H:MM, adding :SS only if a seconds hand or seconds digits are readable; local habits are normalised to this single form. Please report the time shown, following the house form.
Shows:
6:54
